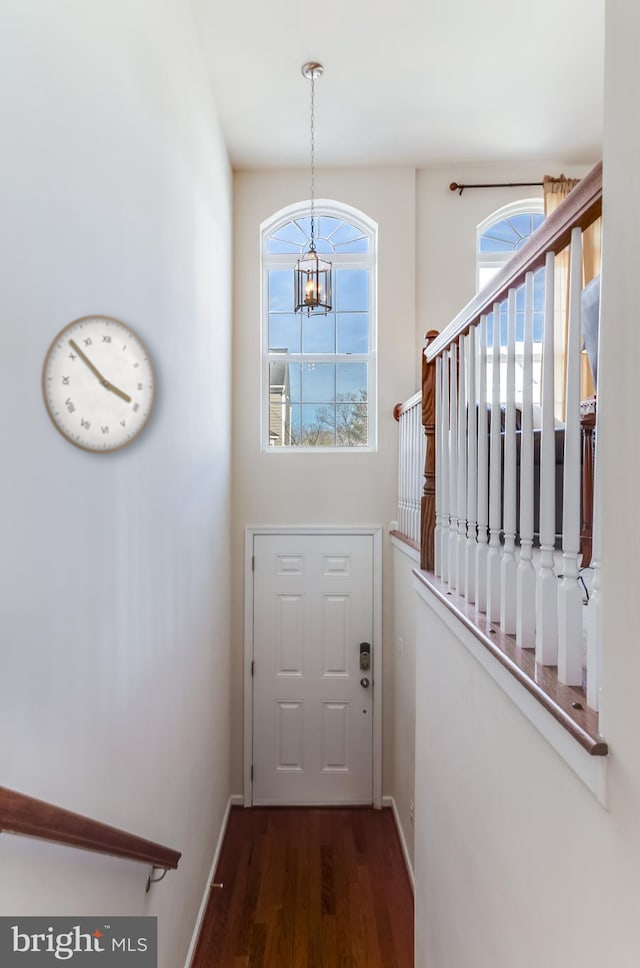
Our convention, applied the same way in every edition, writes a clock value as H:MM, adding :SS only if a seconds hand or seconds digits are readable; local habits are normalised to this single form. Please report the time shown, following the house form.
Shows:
3:52
